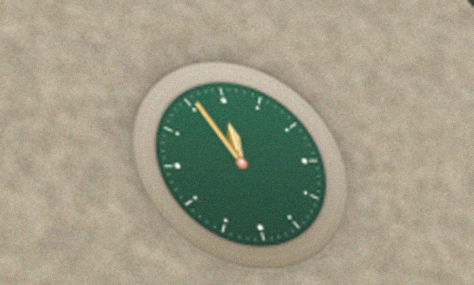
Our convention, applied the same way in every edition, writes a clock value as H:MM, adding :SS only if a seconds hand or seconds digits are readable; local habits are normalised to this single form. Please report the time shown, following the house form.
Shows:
11:56
